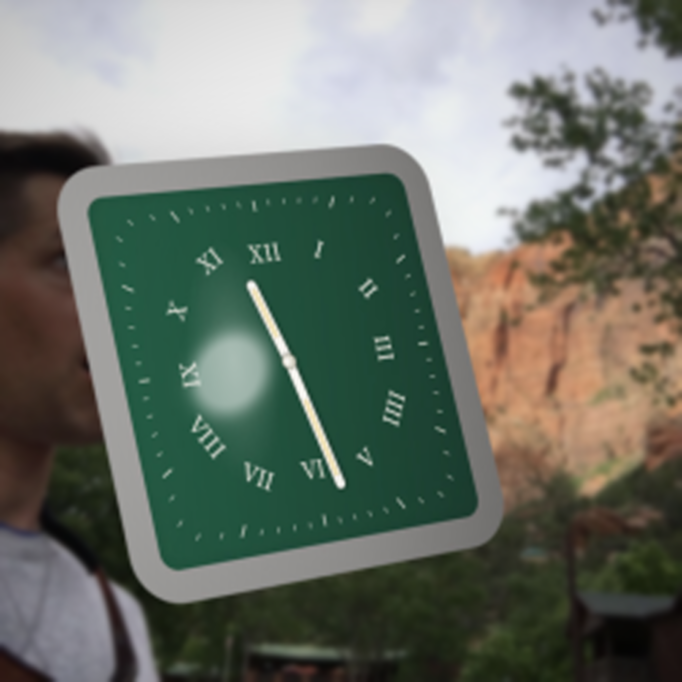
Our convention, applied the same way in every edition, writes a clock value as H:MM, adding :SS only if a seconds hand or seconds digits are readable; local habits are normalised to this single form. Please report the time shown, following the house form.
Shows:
11:28
